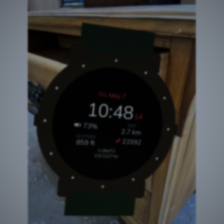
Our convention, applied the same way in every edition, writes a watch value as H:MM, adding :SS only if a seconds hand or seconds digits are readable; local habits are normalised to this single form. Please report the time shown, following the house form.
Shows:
10:48
